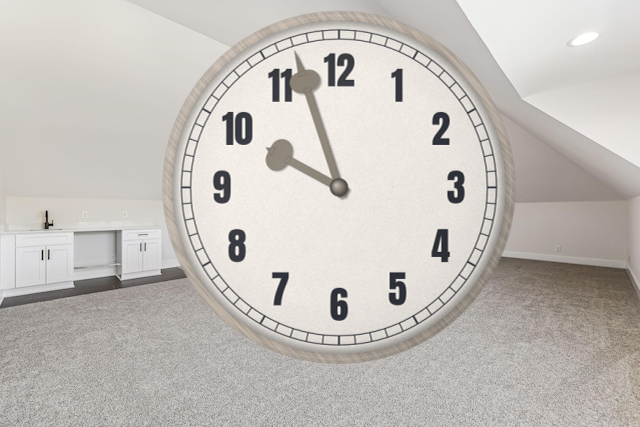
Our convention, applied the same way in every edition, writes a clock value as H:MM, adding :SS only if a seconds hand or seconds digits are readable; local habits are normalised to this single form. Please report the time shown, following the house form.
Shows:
9:57
